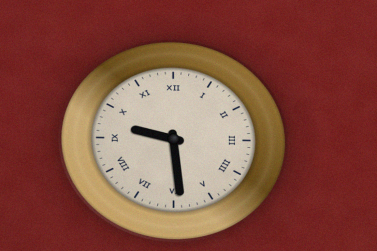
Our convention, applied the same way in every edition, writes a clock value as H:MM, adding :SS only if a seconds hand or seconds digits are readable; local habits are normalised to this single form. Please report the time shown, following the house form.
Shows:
9:29
